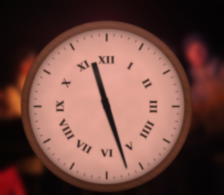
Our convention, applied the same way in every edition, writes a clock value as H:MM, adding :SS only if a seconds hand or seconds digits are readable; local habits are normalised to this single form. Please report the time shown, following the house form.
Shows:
11:27
